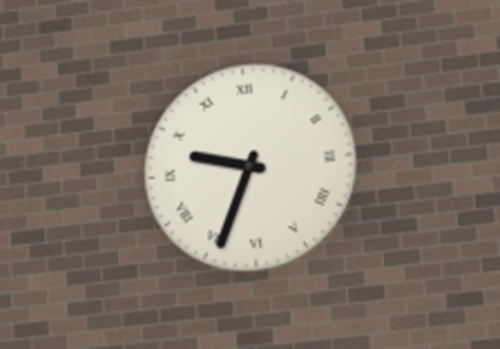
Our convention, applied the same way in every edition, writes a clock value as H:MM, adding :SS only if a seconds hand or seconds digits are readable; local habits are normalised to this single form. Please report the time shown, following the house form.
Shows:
9:34
